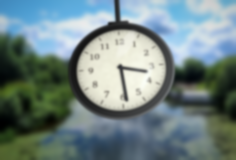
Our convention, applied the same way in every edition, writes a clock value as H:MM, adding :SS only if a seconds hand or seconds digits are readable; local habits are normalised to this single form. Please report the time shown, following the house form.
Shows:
3:29
